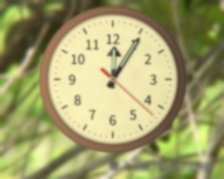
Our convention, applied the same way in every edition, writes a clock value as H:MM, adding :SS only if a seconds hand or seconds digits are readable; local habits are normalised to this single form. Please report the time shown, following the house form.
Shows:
12:05:22
